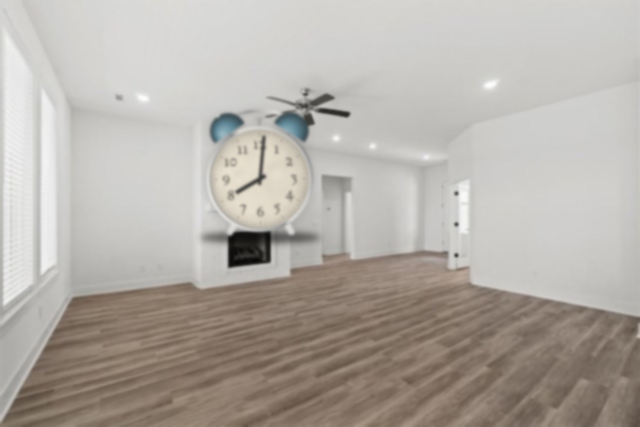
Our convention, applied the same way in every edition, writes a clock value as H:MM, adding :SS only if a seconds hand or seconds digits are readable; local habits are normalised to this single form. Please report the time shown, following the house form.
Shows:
8:01
